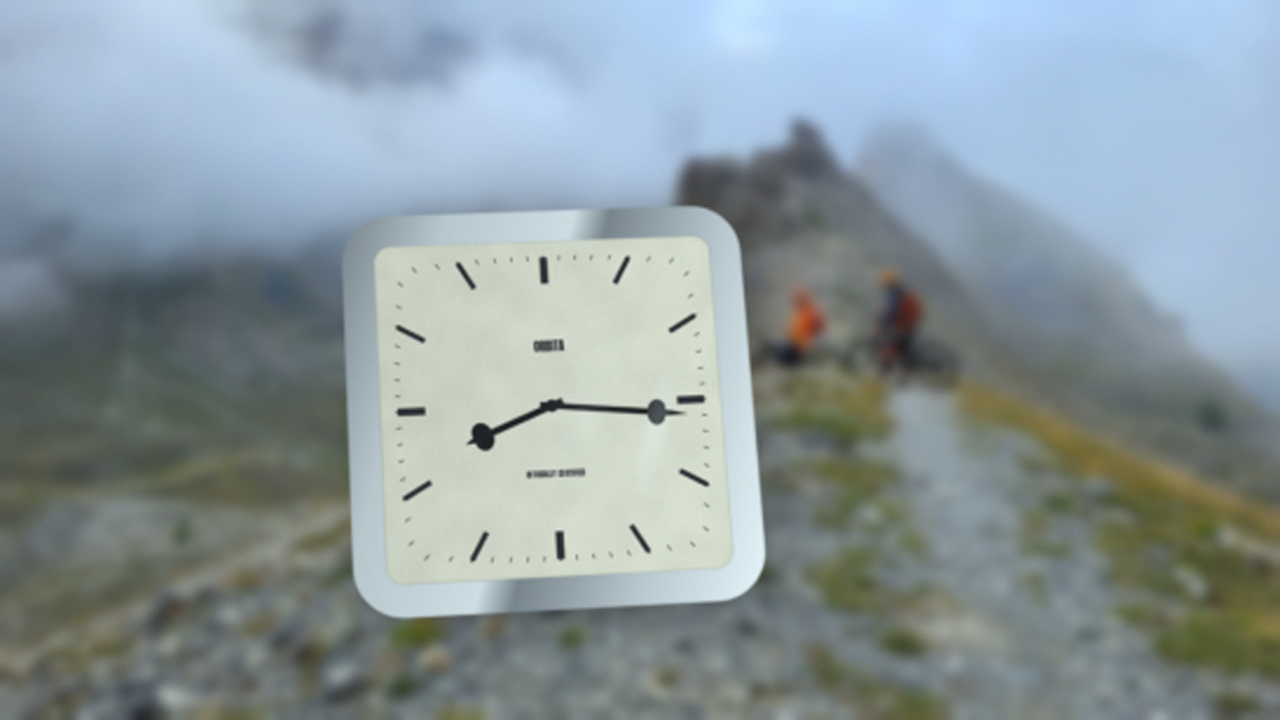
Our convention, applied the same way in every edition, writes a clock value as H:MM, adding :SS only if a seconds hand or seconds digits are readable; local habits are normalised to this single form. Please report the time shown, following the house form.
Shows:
8:16
